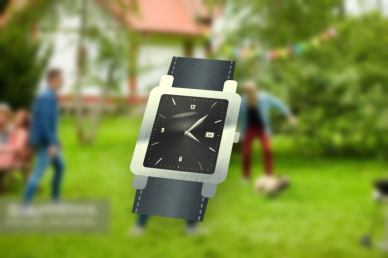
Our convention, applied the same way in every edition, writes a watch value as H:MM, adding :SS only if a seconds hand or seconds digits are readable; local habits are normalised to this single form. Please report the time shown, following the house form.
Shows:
4:06
